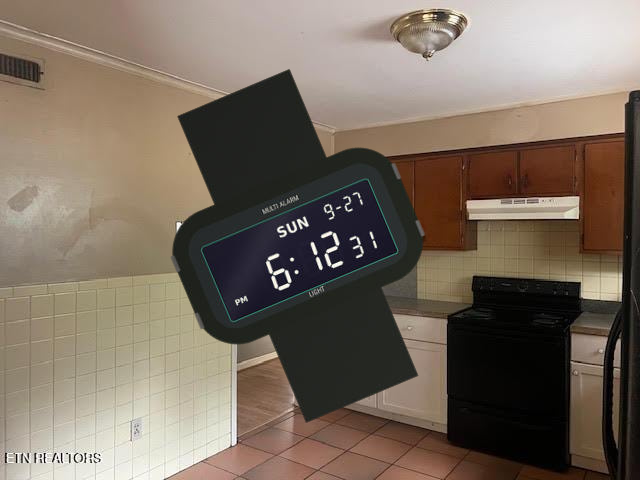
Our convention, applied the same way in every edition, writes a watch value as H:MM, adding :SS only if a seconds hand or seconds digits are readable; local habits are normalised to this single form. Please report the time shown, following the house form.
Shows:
6:12:31
